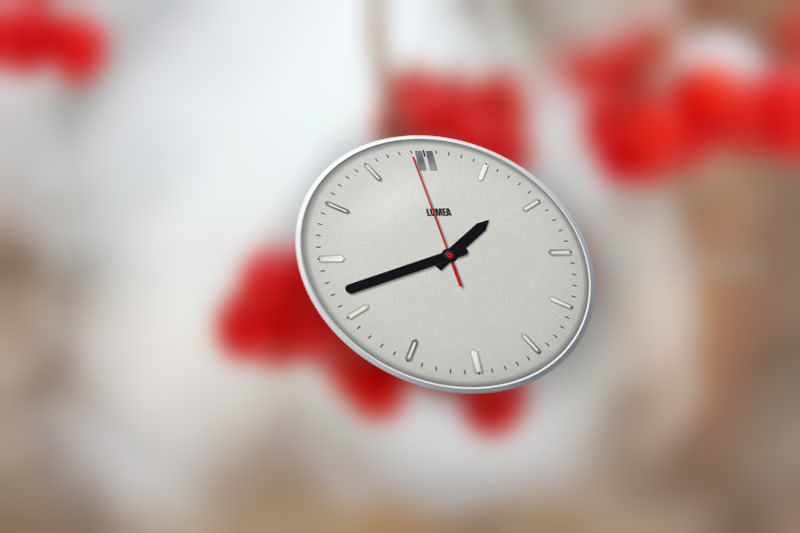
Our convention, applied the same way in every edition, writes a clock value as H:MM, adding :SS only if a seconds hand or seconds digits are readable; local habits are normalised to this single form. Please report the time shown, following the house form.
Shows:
1:41:59
